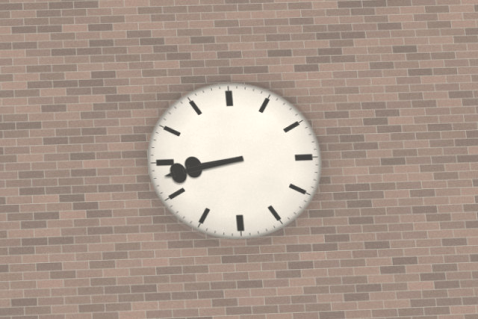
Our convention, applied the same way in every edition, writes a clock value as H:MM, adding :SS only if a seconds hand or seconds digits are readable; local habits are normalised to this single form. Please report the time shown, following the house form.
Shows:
8:43
